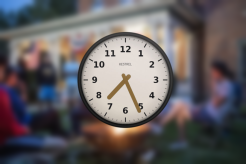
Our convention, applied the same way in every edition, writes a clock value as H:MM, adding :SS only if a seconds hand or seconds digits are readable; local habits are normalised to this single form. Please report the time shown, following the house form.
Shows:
7:26
